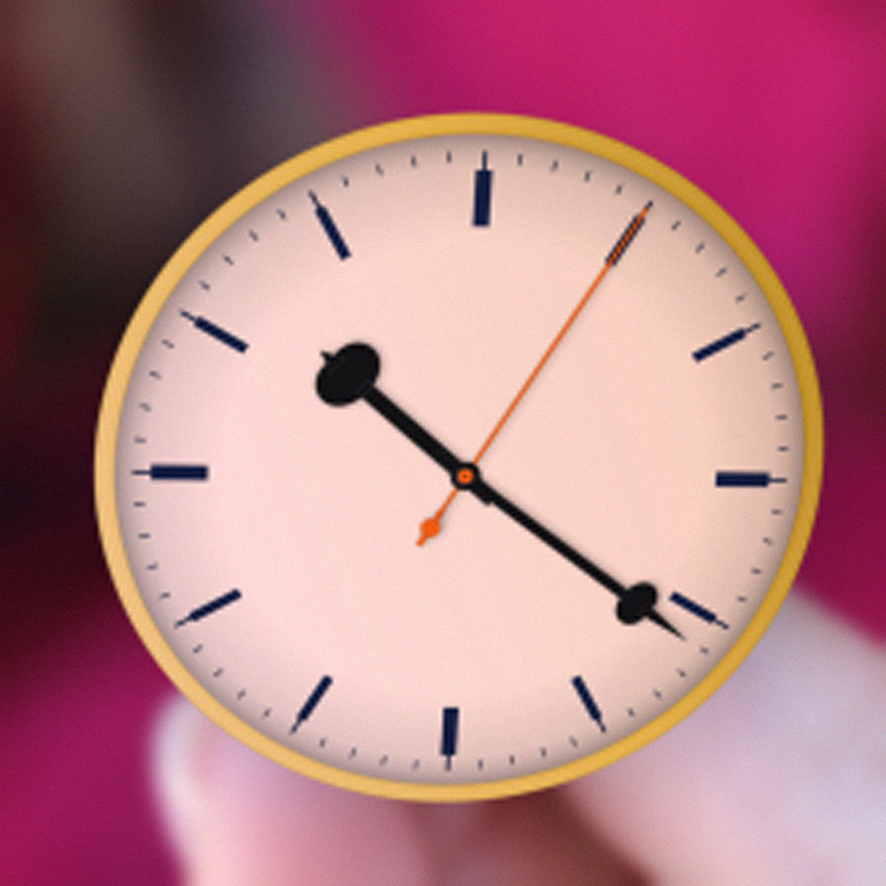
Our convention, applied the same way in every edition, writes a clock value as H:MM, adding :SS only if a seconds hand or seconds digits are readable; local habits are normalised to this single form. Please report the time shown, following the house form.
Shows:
10:21:05
